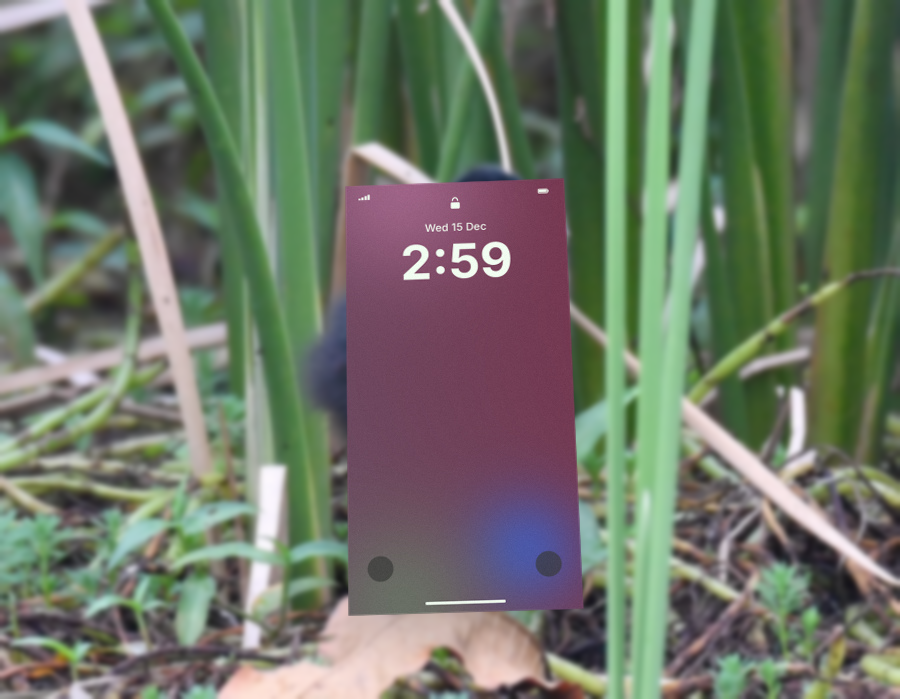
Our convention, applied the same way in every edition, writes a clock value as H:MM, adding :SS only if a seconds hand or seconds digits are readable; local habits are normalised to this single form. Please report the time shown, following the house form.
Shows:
2:59
